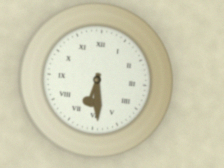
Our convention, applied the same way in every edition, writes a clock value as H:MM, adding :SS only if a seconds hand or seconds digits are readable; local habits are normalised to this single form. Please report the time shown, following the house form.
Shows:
6:29
